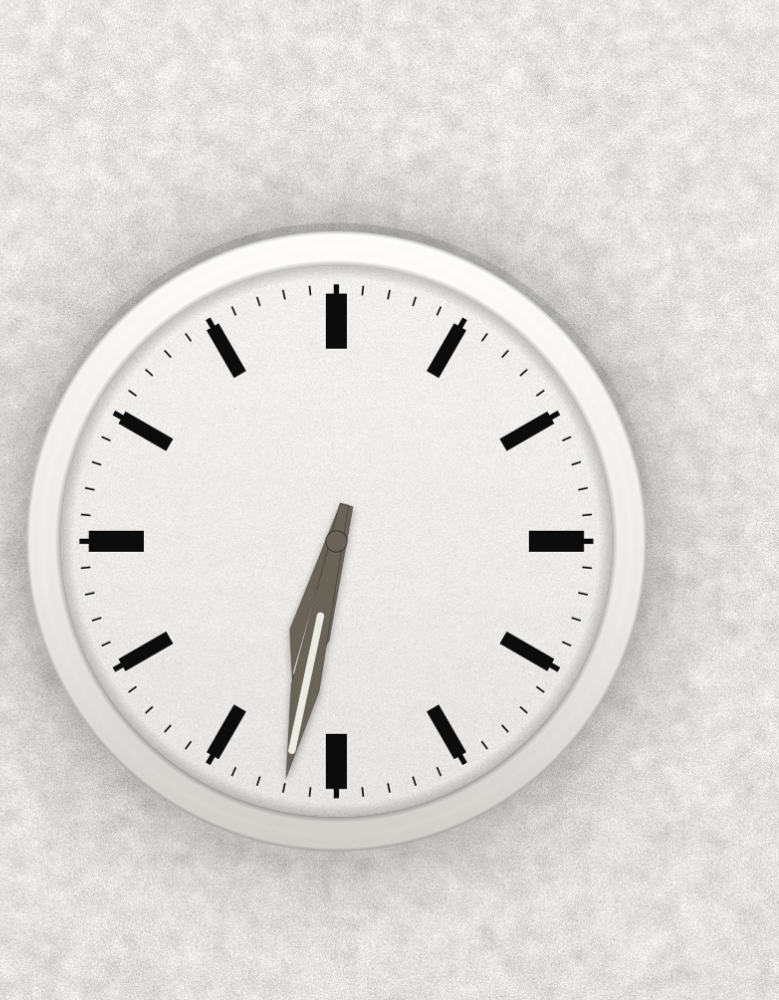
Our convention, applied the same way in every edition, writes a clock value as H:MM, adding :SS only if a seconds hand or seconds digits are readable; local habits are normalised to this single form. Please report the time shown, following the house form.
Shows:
6:32
